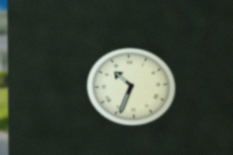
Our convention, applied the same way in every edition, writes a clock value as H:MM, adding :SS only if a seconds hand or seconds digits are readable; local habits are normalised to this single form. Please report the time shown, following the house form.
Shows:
10:34
